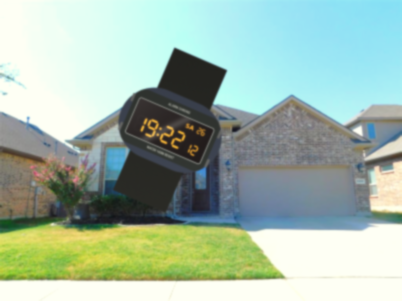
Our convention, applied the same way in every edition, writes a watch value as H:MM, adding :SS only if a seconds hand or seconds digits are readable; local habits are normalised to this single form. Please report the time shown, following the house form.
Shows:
19:22:12
